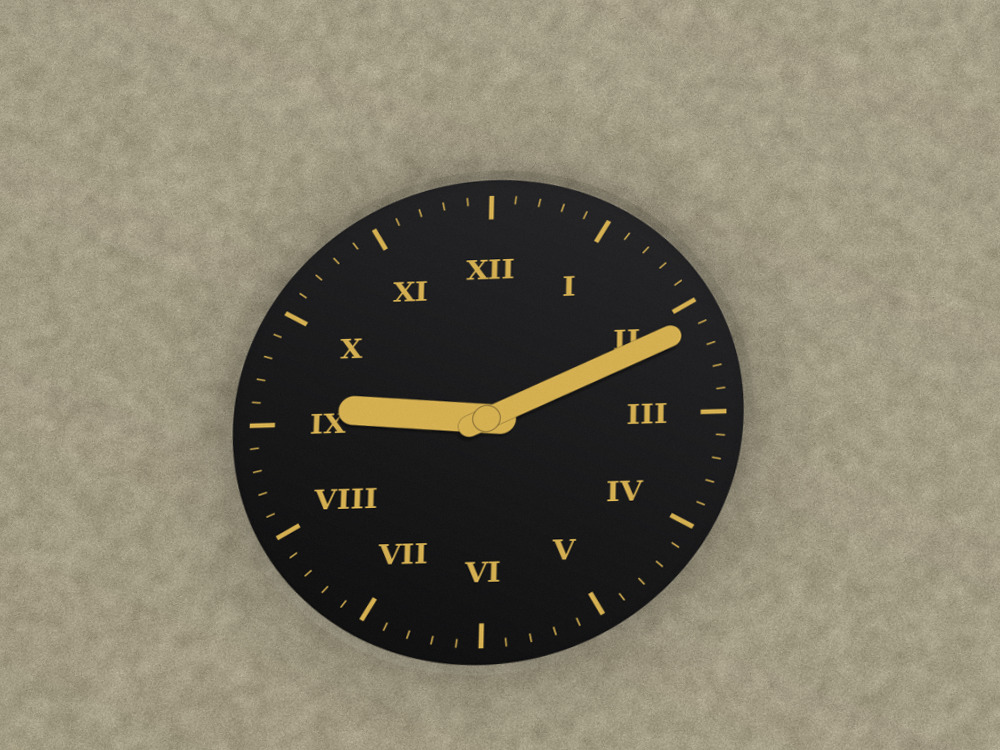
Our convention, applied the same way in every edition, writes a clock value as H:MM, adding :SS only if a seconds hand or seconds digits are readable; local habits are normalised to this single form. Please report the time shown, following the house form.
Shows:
9:11
